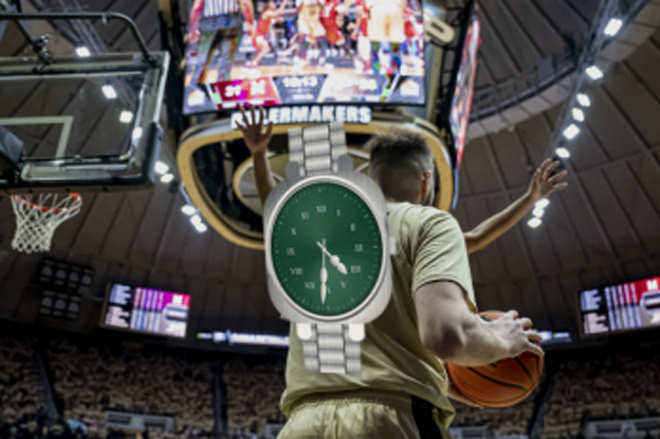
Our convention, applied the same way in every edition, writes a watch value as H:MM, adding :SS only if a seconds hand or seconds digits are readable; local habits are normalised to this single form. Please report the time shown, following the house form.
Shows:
4:31
